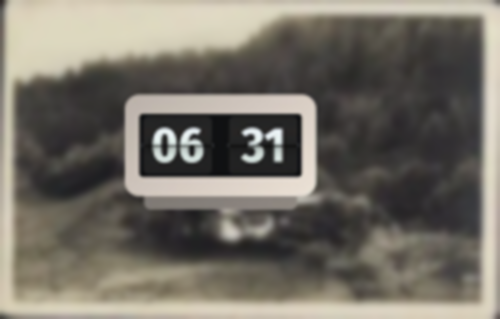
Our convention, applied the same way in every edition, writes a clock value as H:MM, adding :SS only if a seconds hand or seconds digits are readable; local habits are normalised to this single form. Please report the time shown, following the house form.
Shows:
6:31
